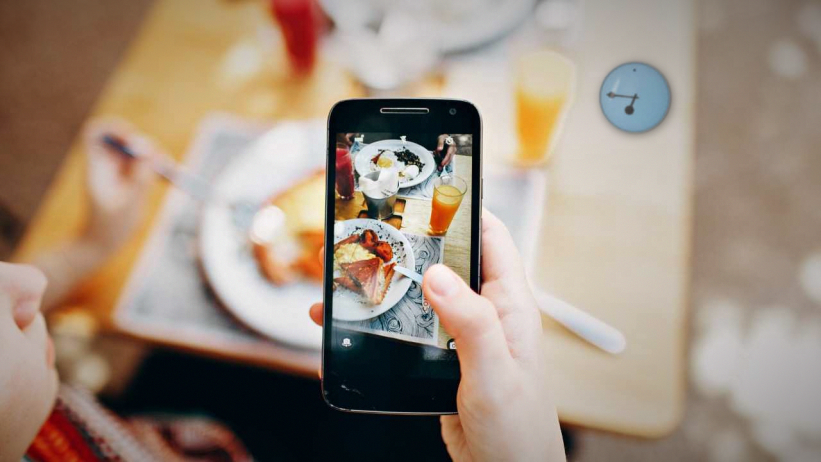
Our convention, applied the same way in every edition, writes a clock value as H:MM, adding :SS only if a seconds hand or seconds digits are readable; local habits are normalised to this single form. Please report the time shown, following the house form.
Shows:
6:46
